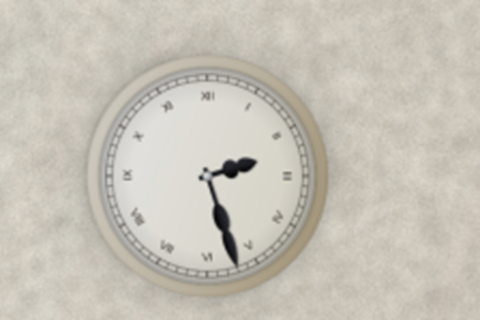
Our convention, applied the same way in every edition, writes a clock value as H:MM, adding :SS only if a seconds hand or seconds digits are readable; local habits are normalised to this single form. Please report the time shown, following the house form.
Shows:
2:27
